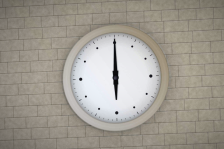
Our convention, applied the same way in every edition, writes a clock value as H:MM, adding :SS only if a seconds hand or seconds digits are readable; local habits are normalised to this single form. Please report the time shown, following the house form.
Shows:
6:00
